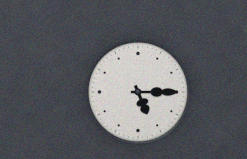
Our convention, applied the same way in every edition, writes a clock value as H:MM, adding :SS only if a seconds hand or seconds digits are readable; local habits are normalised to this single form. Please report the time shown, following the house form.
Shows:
5:15
